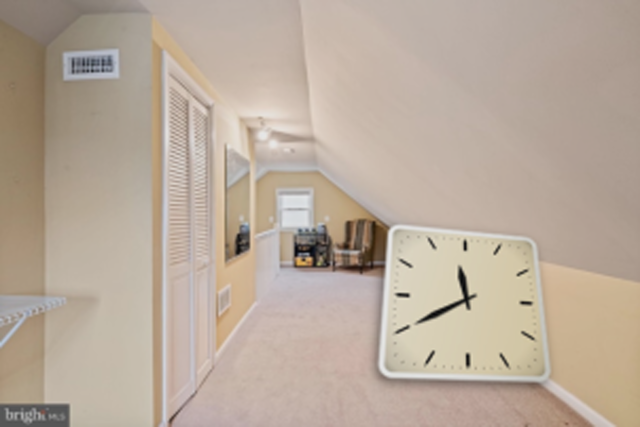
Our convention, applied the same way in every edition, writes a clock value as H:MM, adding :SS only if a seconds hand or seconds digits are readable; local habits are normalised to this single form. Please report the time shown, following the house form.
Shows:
11:40
